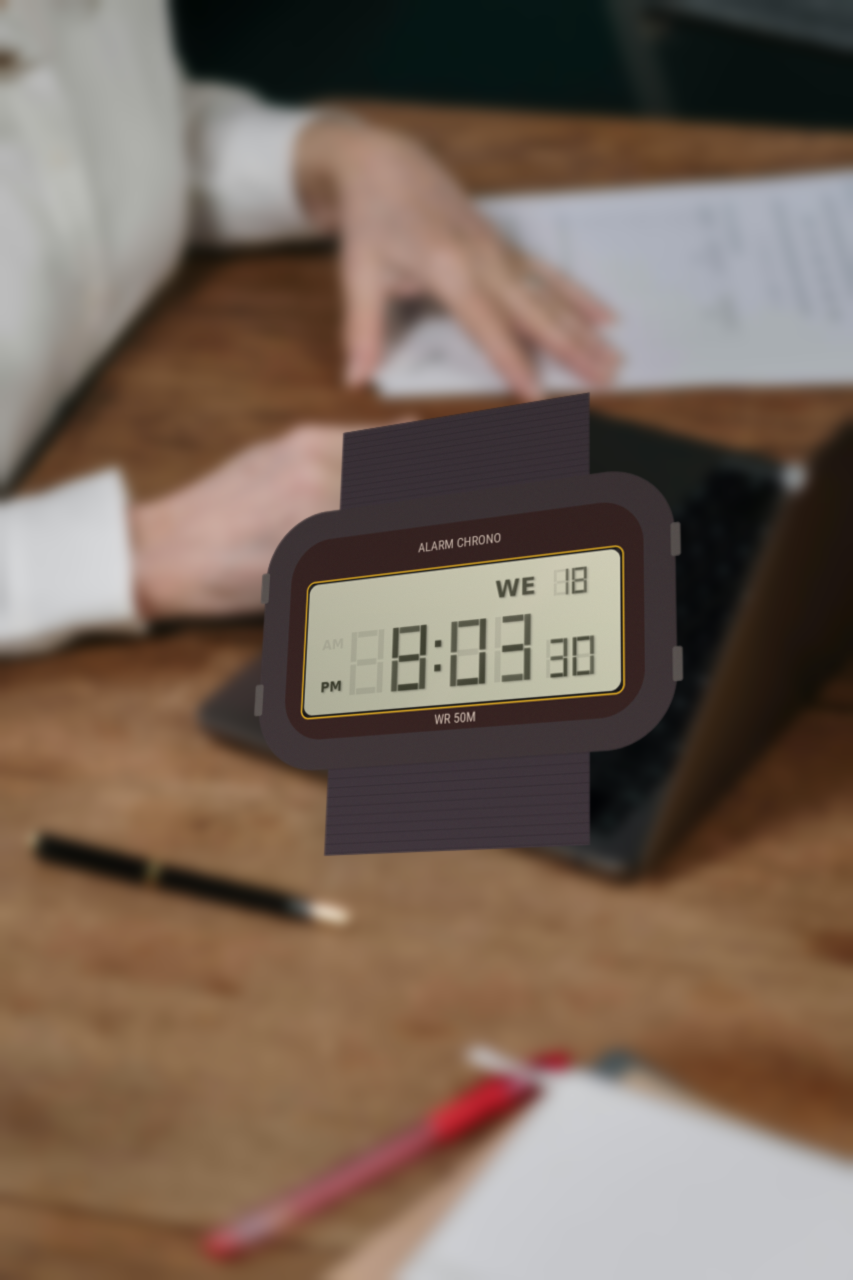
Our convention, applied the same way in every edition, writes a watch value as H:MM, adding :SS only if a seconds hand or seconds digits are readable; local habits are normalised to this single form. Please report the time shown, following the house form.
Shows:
8:03:30
